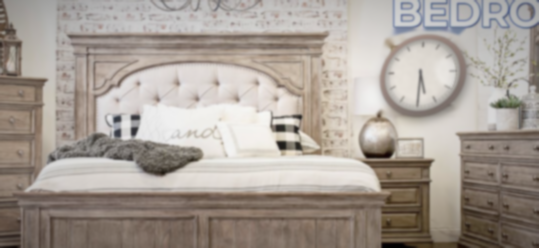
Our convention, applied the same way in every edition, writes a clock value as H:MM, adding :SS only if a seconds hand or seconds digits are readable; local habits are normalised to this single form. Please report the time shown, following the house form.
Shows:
5:30
